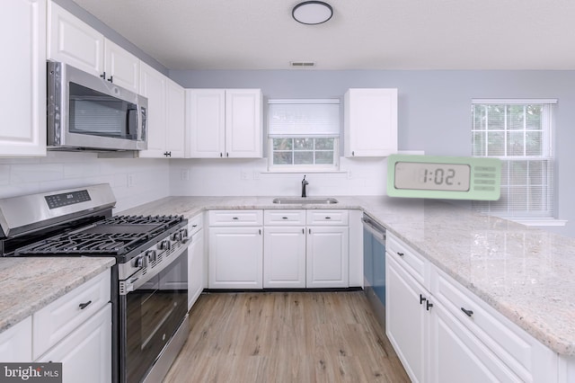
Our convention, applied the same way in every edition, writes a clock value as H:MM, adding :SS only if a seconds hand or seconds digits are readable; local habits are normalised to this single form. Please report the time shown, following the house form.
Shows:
1:02
